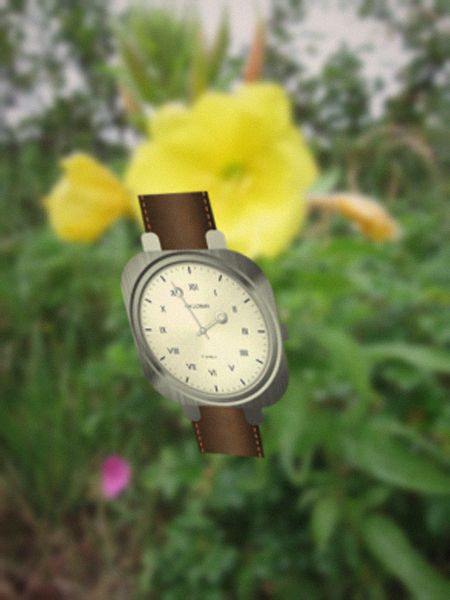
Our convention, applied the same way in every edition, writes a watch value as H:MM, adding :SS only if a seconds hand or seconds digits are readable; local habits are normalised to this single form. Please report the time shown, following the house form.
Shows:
1:56
